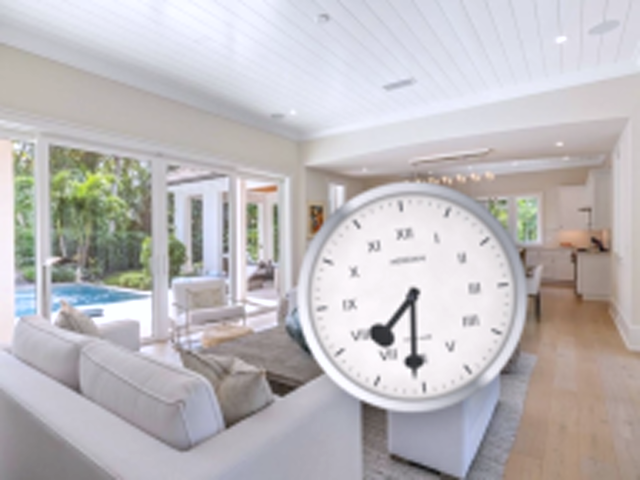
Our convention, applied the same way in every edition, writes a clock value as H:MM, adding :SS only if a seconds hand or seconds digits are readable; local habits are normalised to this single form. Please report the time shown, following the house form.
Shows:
7:31
